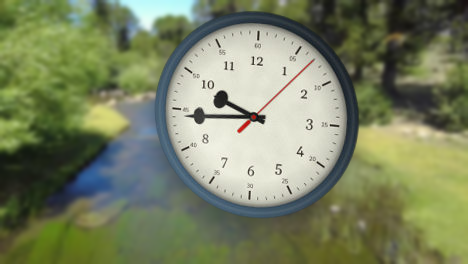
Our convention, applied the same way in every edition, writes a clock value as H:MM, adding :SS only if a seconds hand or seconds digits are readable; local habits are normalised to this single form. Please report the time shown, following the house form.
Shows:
9:44:07
